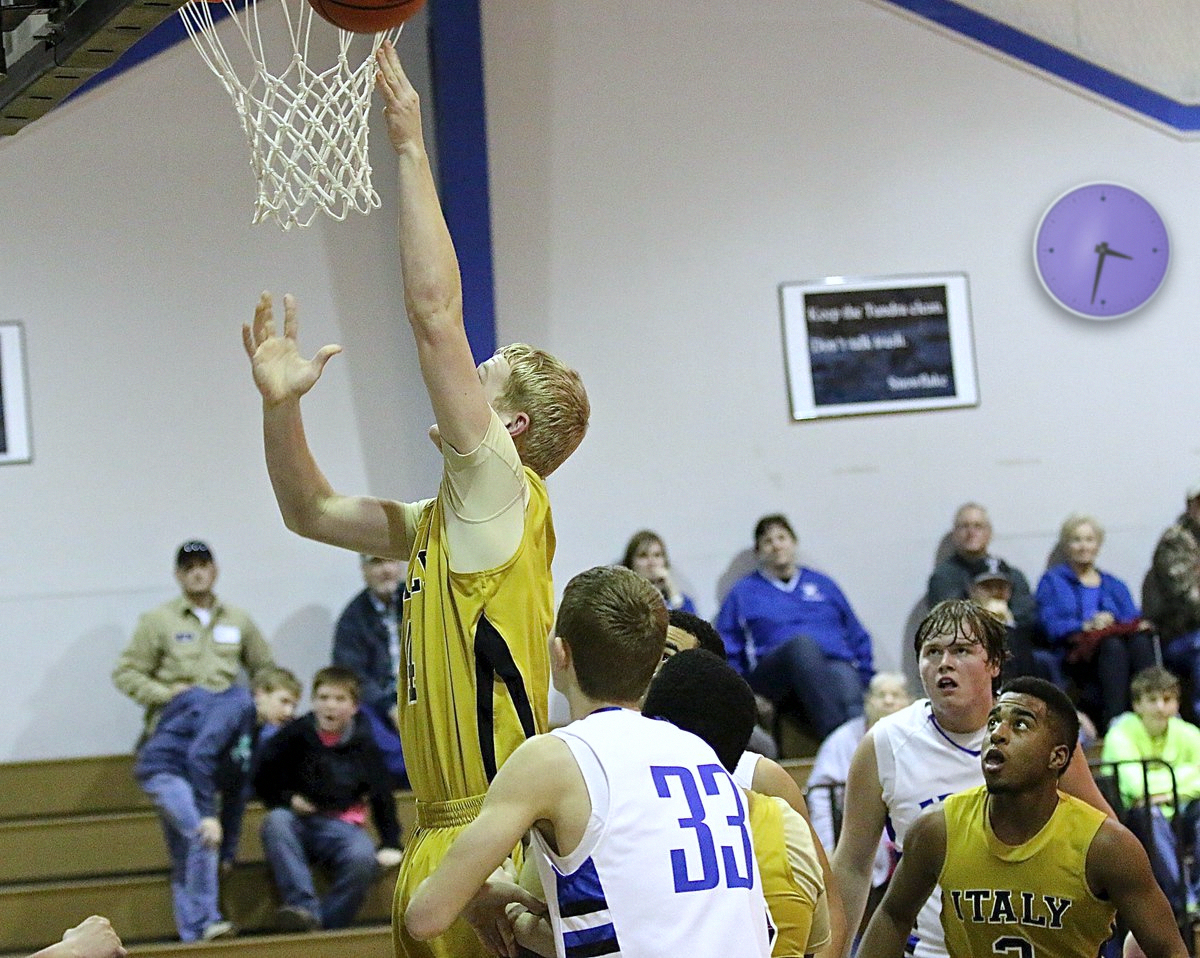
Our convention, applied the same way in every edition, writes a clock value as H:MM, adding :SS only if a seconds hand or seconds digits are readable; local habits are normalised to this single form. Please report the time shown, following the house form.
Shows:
3:32
